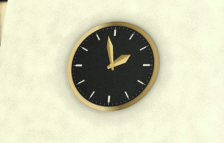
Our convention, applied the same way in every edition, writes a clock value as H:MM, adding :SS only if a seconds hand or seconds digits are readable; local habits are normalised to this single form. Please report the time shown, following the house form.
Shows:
1:58
